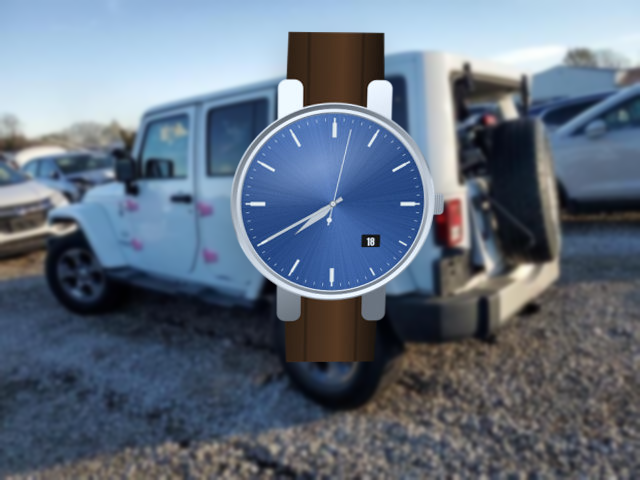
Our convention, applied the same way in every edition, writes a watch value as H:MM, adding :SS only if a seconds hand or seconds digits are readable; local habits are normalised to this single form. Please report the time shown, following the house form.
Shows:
7:40:02
